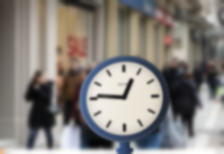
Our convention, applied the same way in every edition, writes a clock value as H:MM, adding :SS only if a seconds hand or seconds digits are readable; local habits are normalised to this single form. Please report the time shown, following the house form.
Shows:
12:46
